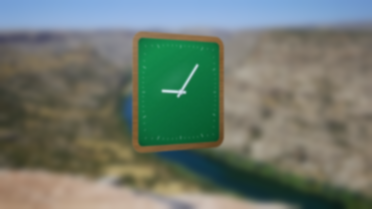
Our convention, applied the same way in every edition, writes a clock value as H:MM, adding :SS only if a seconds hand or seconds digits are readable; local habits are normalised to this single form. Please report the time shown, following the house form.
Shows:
9:06
